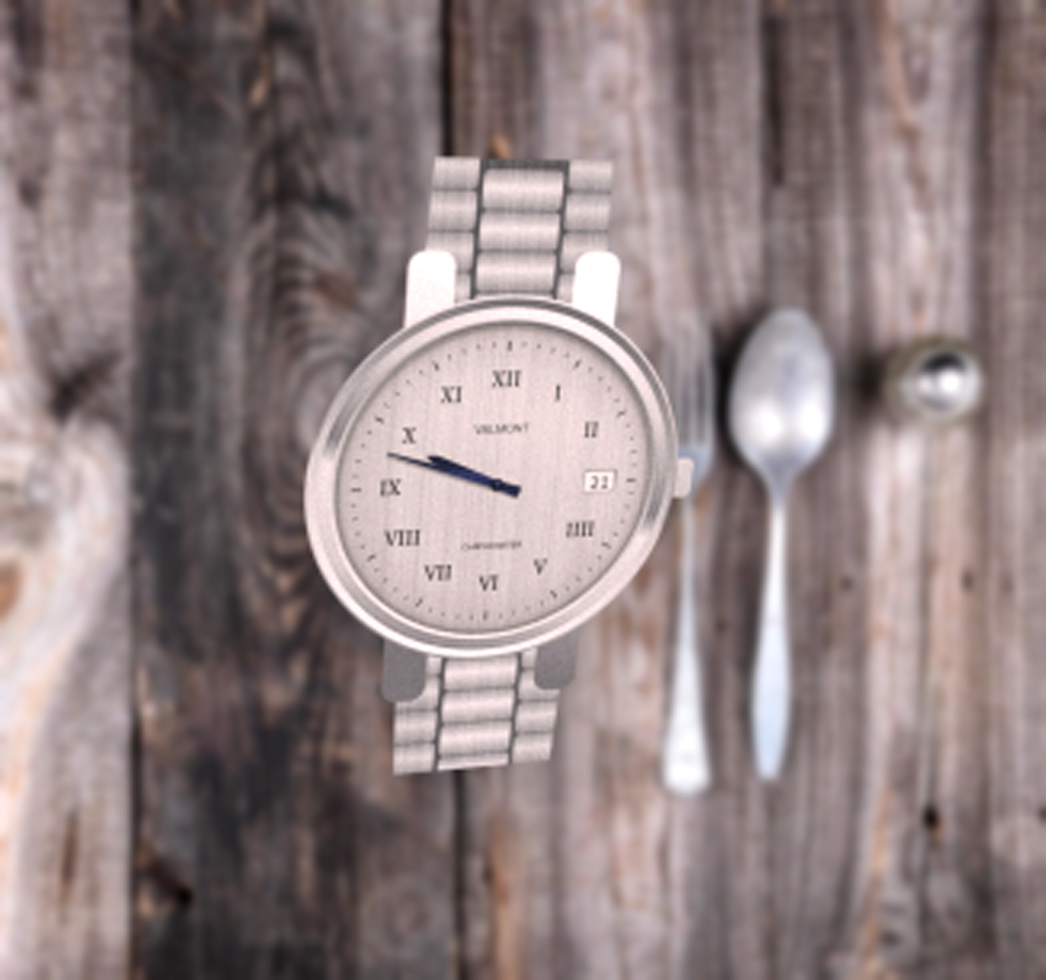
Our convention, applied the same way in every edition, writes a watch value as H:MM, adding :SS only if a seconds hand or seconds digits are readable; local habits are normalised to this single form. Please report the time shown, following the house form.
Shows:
9:48
